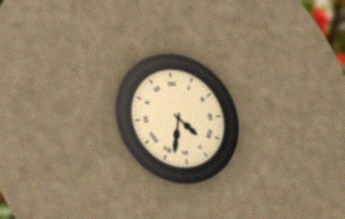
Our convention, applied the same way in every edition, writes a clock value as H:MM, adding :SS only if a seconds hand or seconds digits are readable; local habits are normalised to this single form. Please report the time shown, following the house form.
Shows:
4:33
